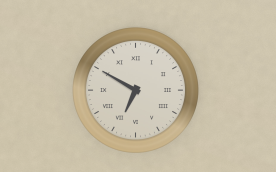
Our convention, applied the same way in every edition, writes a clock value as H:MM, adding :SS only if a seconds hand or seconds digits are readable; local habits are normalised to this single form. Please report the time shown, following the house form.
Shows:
6:50
